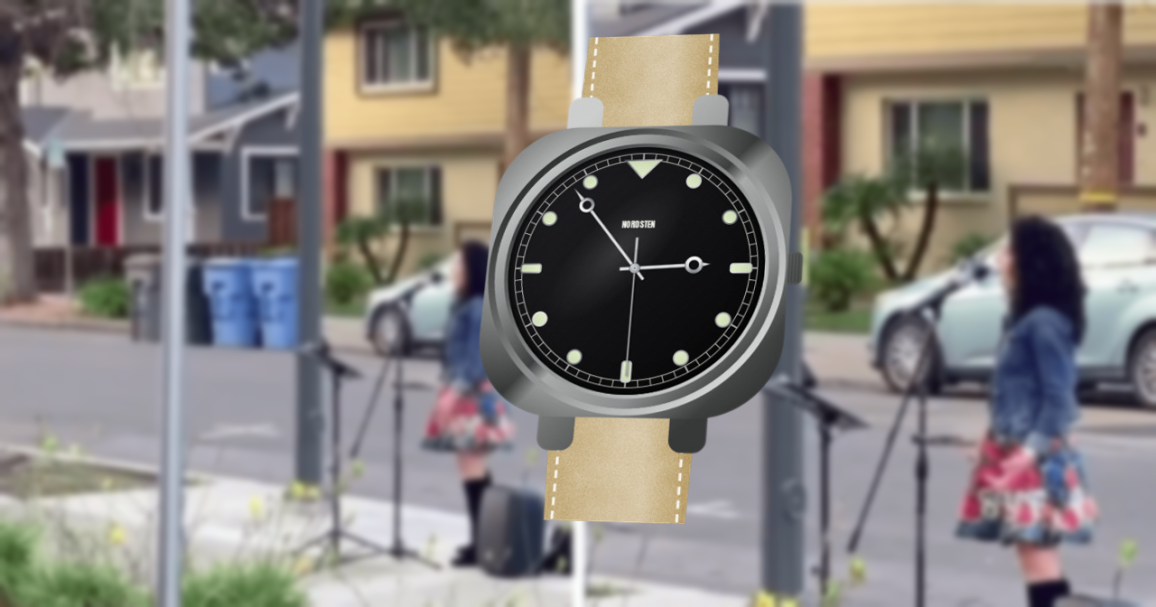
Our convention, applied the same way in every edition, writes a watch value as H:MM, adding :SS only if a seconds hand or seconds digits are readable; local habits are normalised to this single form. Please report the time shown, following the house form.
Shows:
2:53:30
